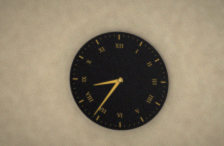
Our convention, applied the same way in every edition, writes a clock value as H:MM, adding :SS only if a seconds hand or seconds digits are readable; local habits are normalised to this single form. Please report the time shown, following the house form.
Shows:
8:36
